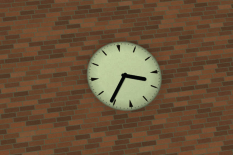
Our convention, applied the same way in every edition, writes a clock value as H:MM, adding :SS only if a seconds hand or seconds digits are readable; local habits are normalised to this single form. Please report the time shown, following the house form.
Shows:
3:36
